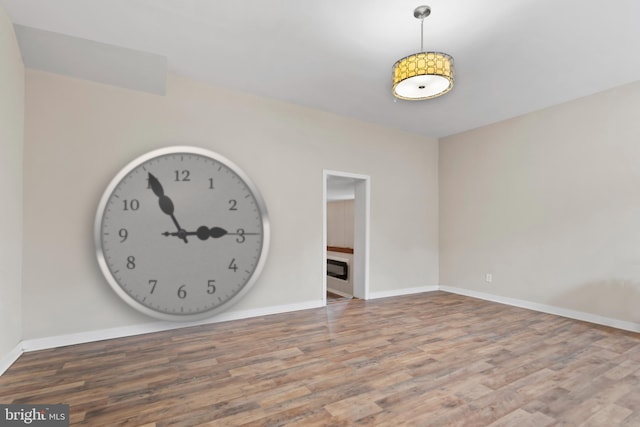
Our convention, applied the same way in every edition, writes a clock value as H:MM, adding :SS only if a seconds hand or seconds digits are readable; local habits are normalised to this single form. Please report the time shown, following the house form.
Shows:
2:55:15
